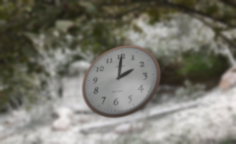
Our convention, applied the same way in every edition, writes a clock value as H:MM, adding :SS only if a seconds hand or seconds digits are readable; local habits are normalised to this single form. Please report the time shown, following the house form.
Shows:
2:00
